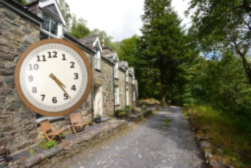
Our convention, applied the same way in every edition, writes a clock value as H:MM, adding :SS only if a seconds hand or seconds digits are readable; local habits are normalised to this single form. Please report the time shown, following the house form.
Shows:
4:24
